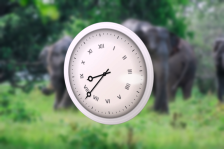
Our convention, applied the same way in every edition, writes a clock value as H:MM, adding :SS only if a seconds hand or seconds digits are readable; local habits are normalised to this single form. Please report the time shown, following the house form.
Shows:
8:38
